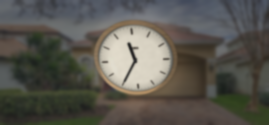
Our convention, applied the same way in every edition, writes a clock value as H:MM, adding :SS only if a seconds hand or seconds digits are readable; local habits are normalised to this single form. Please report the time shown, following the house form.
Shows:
11:35
